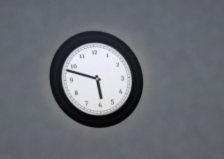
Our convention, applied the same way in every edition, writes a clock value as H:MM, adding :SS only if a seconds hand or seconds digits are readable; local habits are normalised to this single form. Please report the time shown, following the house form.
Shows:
5:48
